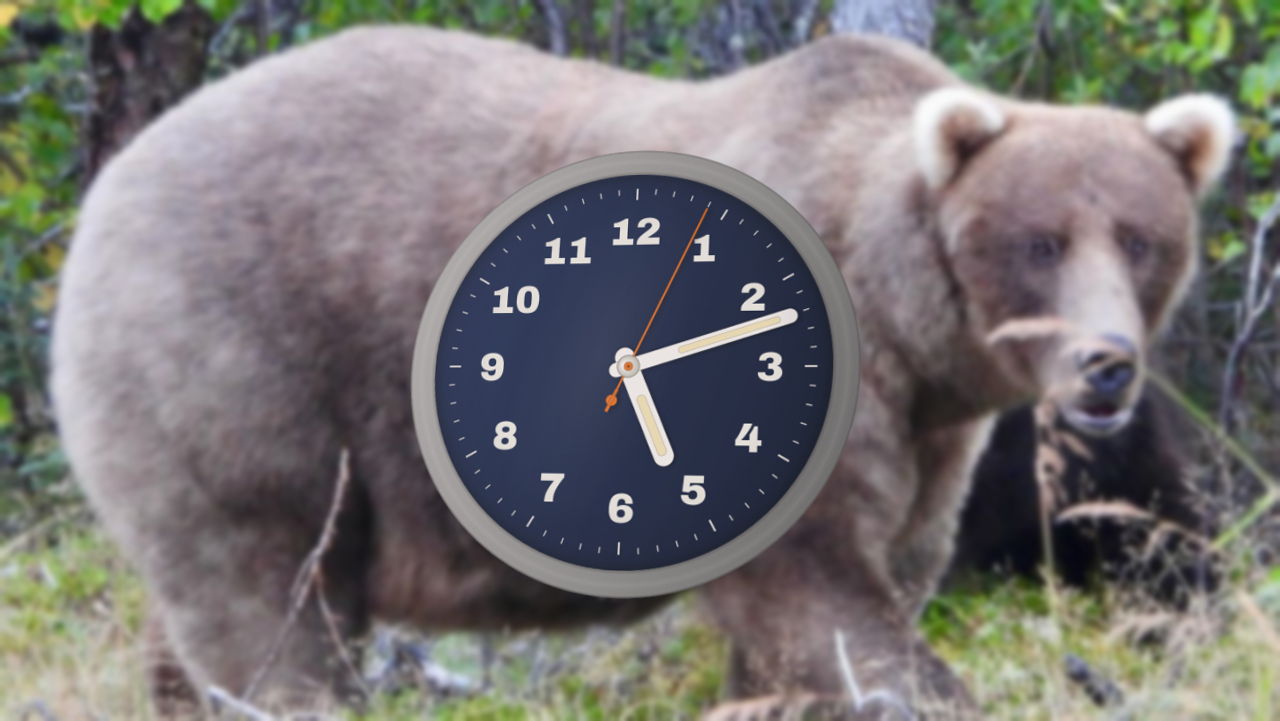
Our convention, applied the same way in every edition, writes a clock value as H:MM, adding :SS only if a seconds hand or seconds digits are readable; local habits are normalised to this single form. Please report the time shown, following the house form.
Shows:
5:12:04
